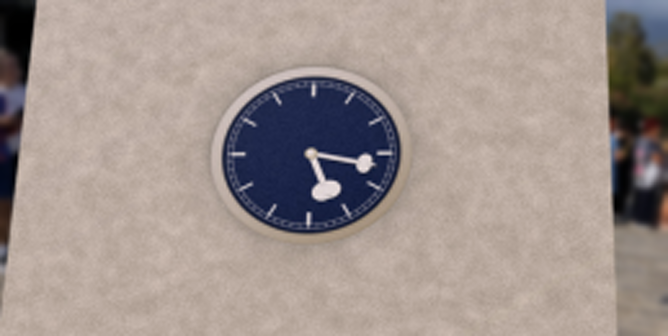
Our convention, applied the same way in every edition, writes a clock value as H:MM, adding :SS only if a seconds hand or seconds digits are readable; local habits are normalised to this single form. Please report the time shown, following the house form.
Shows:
5:17
